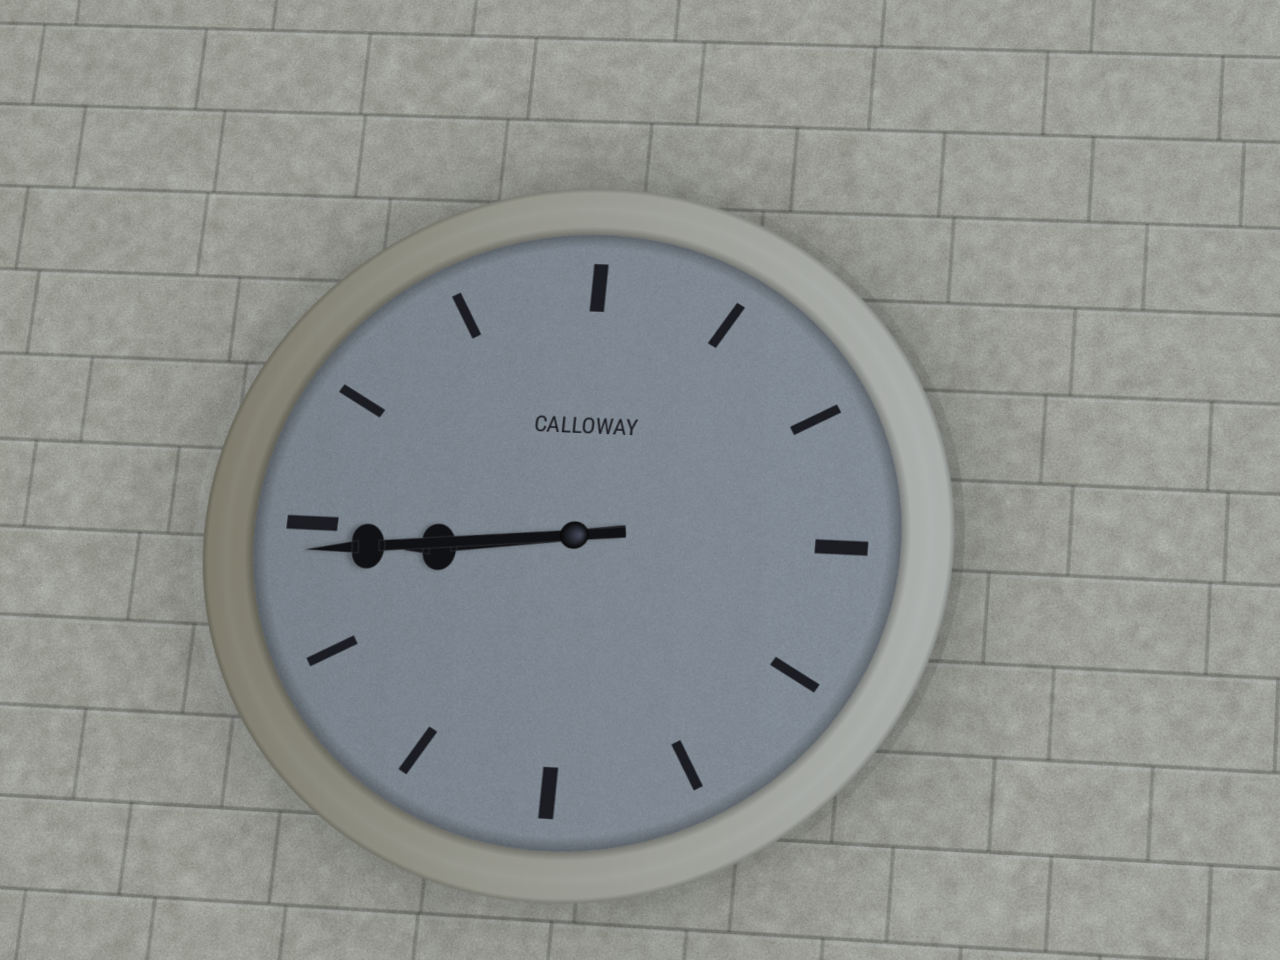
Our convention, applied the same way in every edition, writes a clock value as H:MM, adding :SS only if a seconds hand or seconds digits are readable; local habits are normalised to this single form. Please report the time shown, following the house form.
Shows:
8:44
